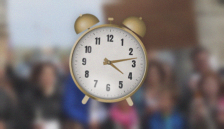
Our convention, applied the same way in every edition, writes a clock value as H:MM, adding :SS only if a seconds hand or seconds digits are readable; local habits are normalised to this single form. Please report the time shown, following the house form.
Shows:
4:13
